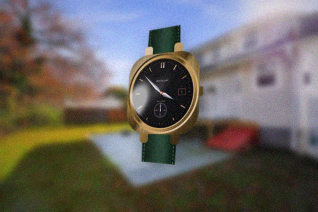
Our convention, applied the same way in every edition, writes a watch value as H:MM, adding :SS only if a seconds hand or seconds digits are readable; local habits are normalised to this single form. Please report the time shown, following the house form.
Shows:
3:52
